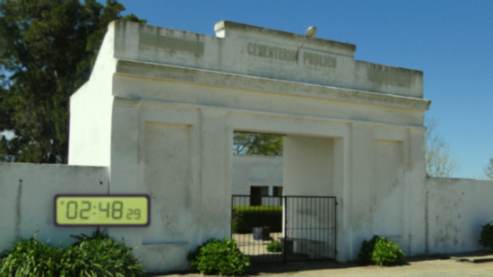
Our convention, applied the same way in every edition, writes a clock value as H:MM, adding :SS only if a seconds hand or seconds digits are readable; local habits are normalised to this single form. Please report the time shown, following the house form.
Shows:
2:48
